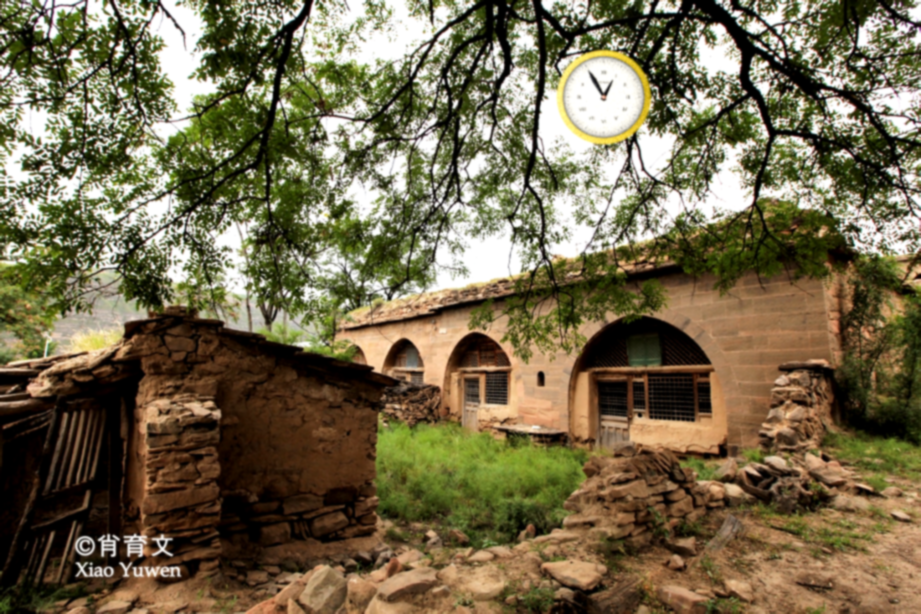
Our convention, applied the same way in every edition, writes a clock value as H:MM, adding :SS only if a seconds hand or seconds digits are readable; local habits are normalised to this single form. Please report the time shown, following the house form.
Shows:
12:55
